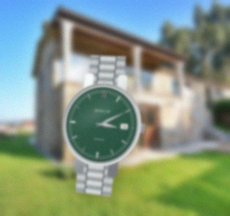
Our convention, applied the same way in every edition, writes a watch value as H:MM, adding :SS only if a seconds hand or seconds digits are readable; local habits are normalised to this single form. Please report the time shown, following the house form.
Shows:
3:10
